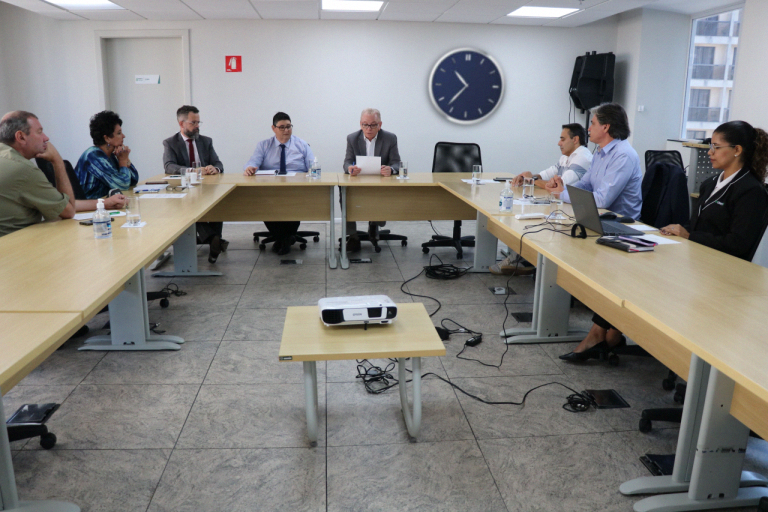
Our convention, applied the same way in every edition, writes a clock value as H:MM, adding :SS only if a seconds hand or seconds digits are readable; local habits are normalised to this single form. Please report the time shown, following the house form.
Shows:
10:37
